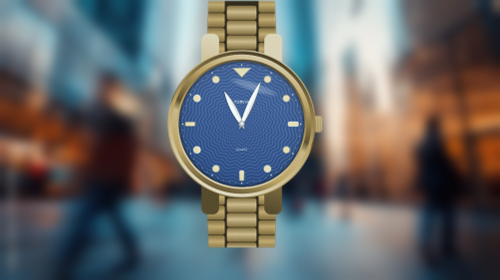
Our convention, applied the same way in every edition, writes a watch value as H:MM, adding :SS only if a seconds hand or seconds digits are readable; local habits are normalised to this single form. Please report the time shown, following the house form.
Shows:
11:04
